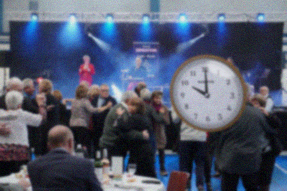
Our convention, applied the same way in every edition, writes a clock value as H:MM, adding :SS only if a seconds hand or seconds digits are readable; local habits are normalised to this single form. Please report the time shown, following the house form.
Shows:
10:00
